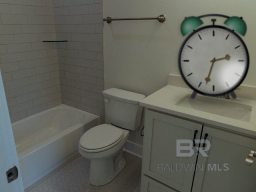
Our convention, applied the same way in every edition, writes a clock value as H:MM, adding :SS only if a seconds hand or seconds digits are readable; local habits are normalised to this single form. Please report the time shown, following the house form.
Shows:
2:33
